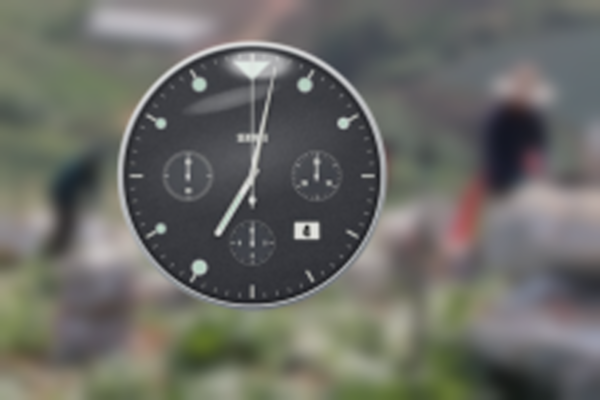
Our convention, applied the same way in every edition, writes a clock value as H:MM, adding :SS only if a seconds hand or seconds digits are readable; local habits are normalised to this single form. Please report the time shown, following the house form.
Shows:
7:02
